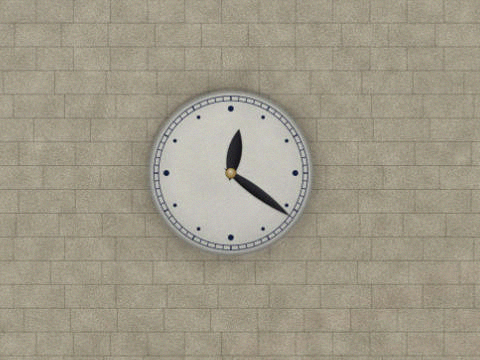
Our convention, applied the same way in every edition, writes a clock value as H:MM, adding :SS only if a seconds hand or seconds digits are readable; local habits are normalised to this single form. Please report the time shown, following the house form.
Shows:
12:21
